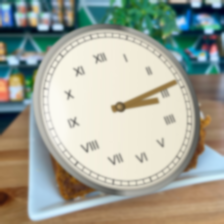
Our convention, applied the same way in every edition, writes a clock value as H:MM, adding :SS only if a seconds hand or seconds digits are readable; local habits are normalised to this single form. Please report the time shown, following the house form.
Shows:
3:14
